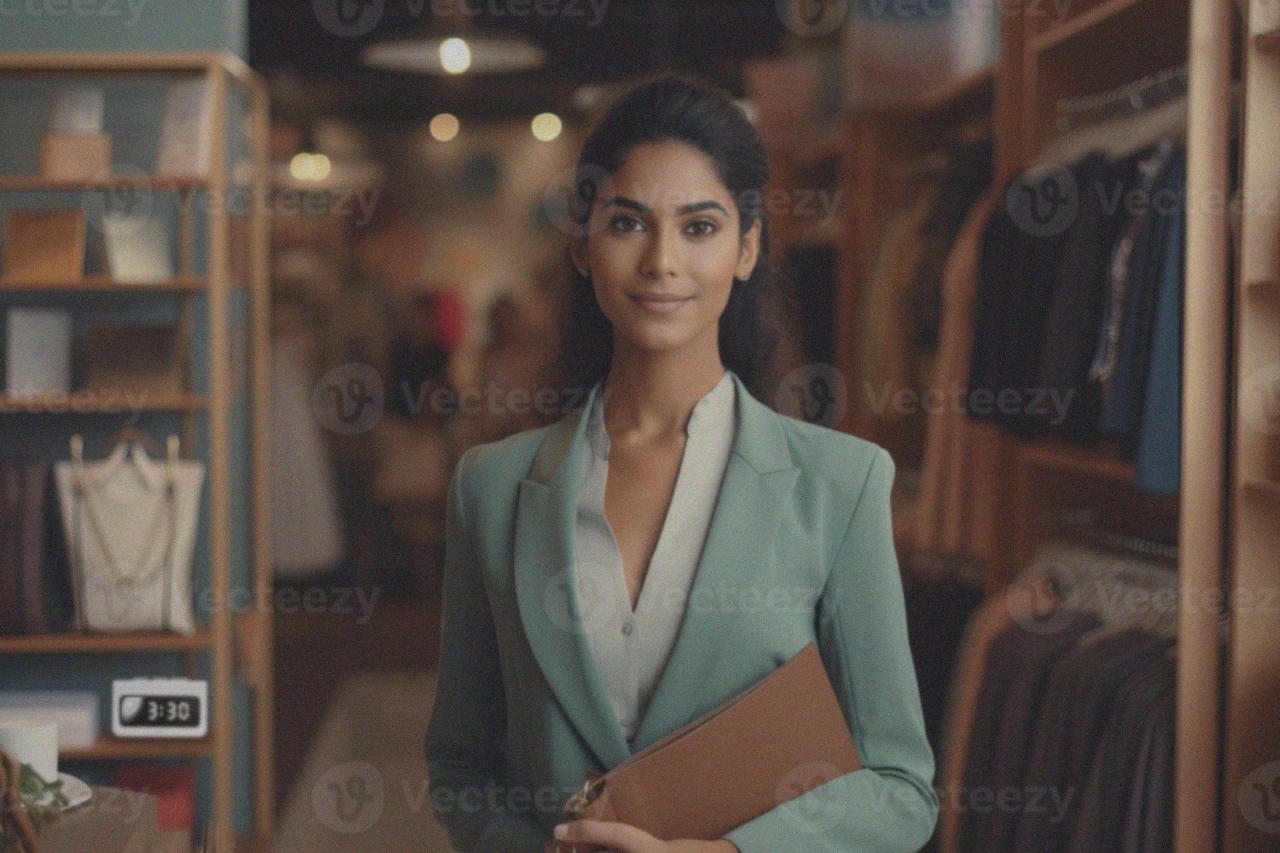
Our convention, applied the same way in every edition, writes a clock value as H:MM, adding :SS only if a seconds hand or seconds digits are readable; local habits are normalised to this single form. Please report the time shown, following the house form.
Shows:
3:30
